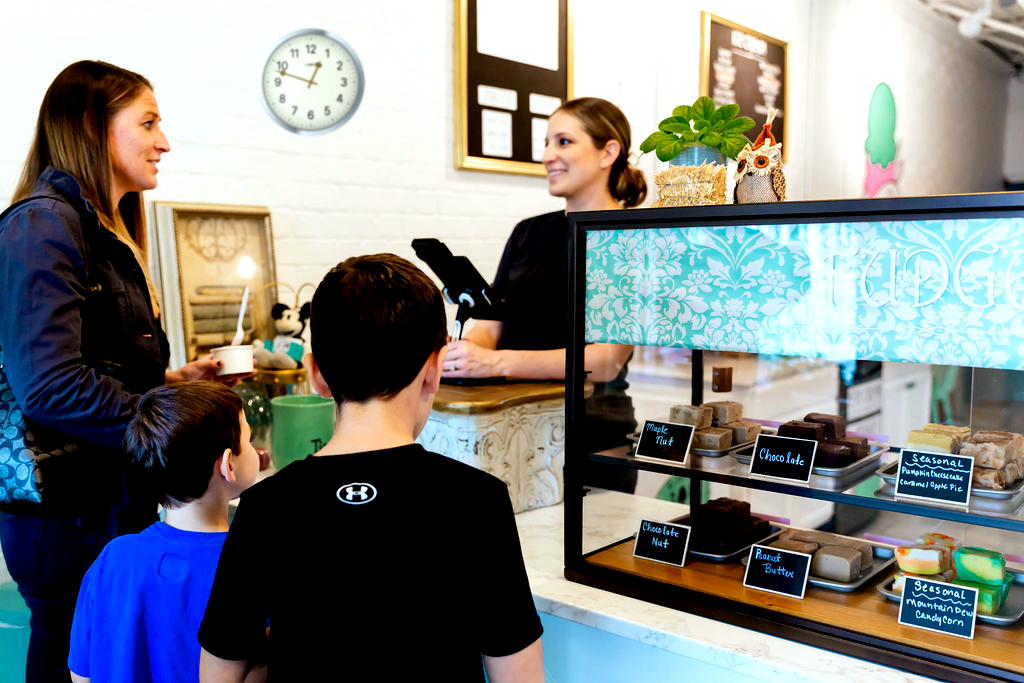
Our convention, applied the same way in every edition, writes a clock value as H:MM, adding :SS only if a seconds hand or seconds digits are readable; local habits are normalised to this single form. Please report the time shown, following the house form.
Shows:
12:48
